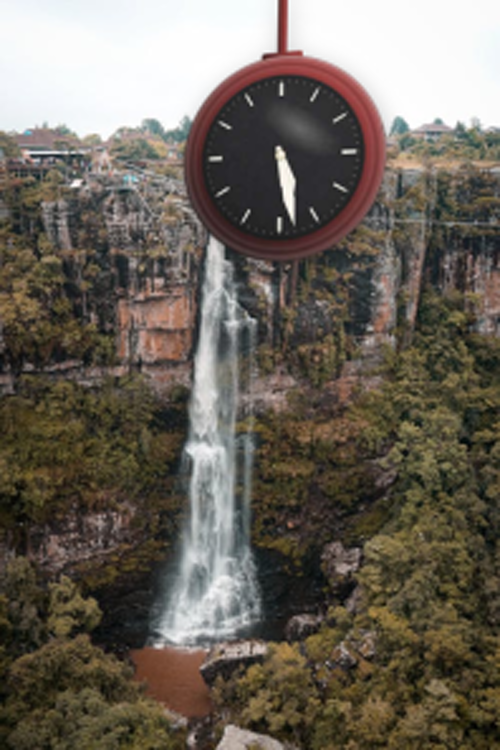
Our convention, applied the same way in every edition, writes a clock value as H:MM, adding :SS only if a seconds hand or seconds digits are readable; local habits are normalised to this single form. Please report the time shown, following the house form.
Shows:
5:28
